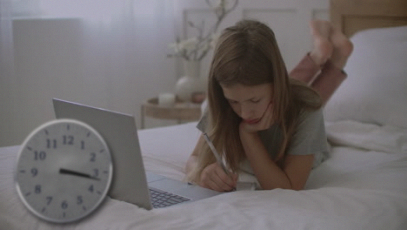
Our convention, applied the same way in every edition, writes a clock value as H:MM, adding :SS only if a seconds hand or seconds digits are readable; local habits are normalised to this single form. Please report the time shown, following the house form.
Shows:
3:17
